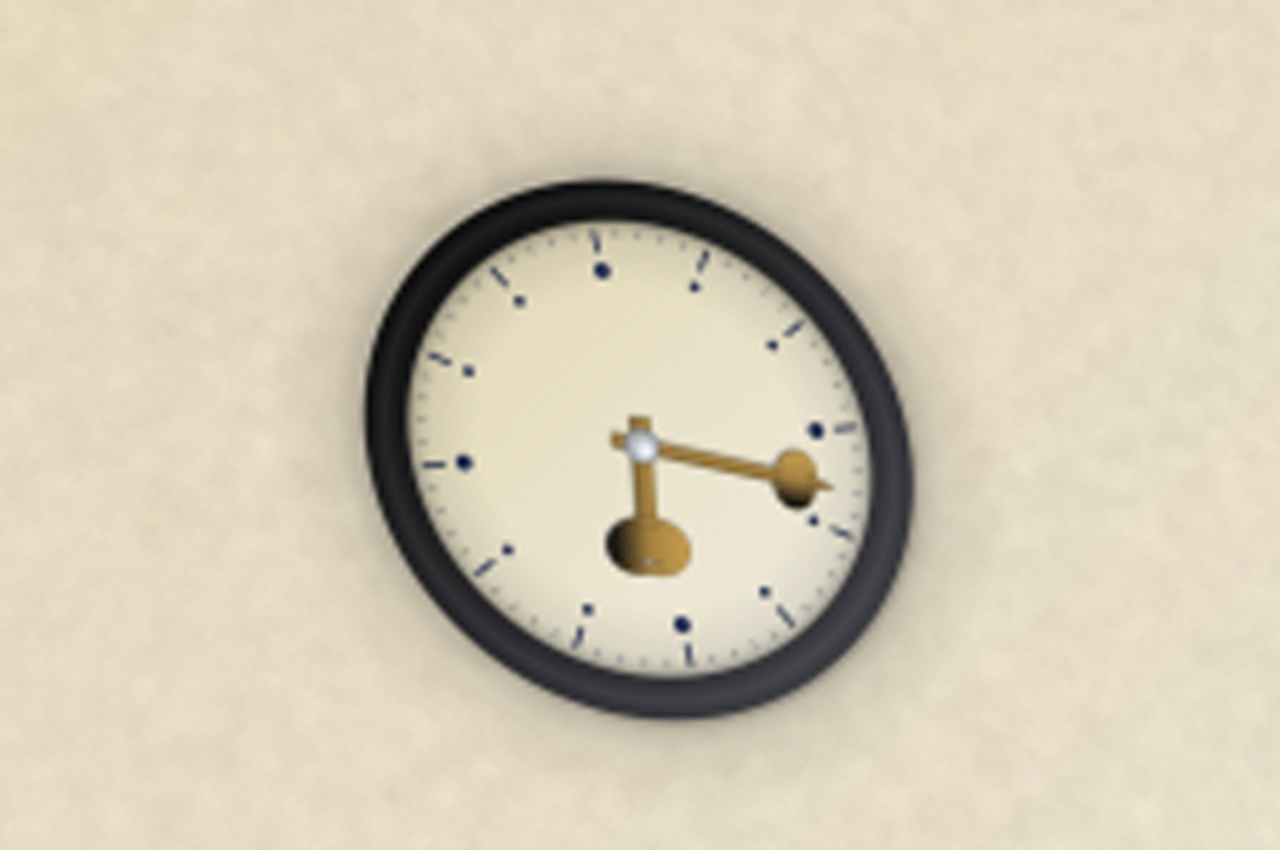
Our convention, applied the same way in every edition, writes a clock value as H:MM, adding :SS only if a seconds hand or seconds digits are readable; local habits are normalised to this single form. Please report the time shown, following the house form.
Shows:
6:18
